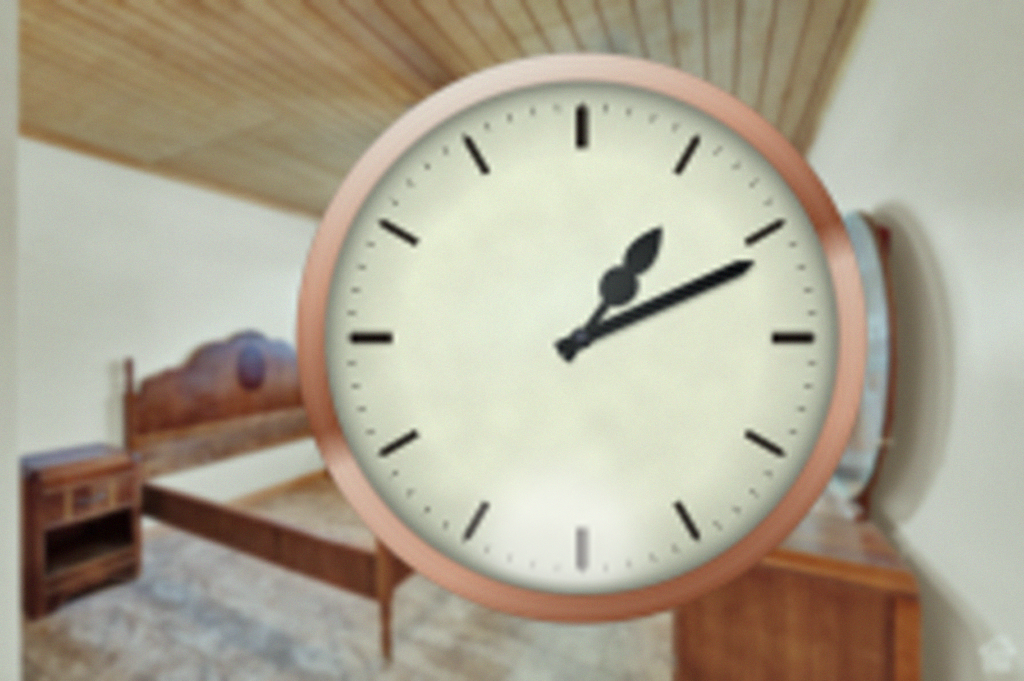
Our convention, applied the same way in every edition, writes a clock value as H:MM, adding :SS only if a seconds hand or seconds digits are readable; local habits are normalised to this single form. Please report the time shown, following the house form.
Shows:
1:11
